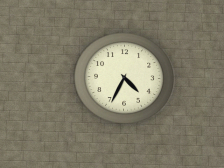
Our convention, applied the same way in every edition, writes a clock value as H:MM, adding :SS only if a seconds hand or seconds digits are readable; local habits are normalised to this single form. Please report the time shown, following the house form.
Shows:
4:34
